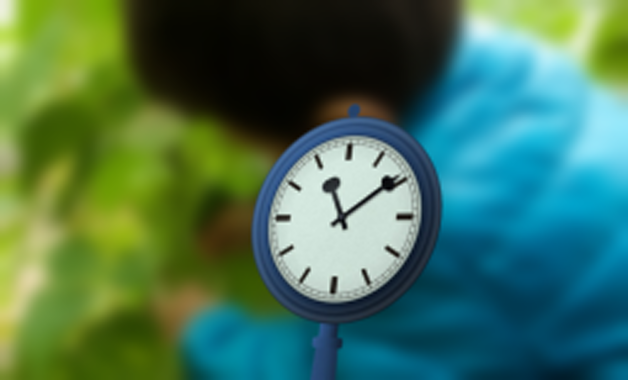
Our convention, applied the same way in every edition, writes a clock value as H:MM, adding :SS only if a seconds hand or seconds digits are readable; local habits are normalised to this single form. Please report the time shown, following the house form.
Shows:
11:09
